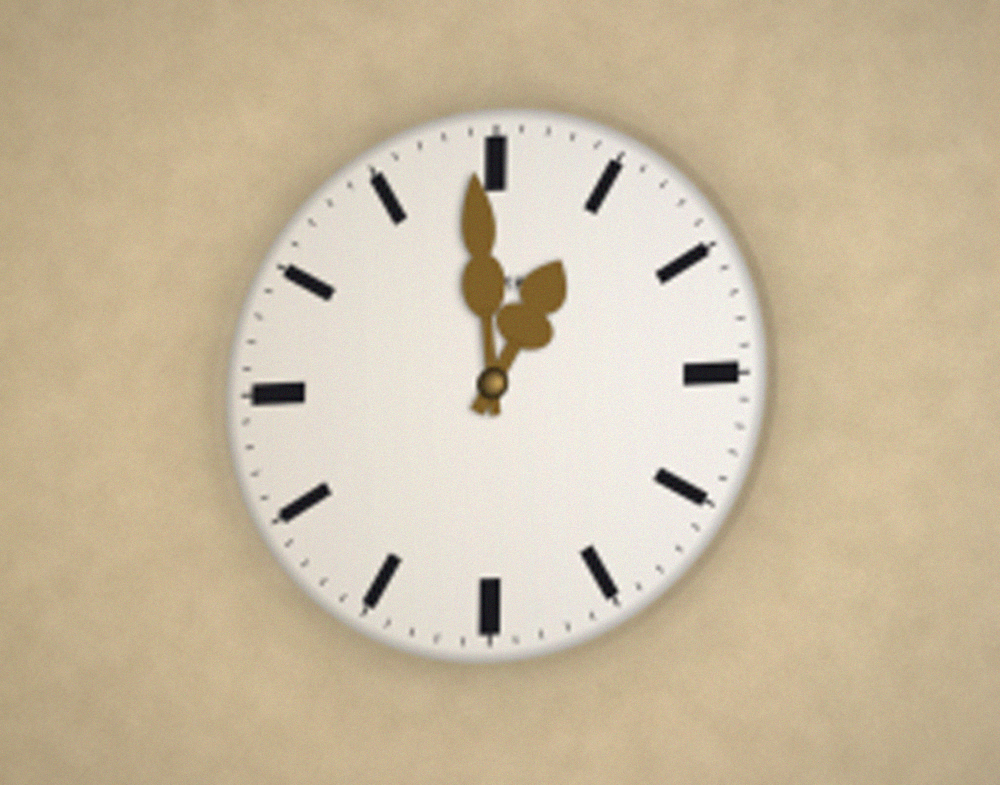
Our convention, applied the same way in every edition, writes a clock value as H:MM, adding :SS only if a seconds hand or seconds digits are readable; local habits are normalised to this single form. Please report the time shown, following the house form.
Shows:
12:59
